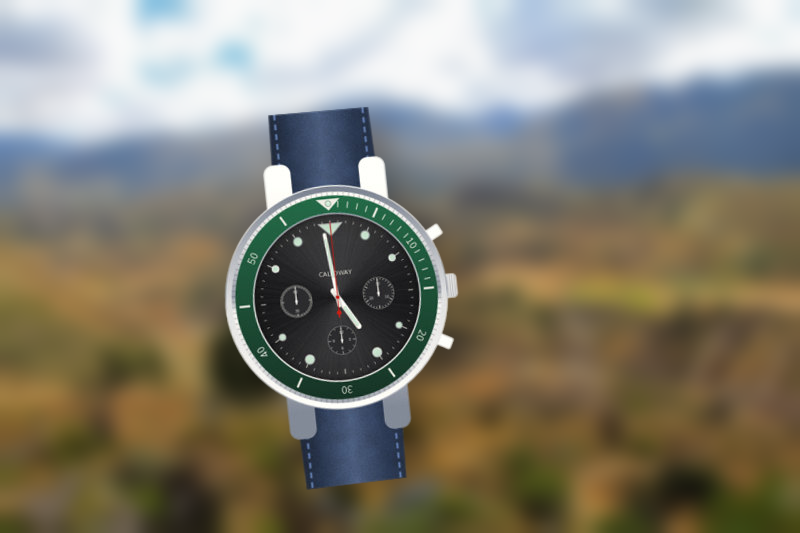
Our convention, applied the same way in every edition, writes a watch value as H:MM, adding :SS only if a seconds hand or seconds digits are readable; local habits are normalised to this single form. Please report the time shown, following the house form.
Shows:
4:59
